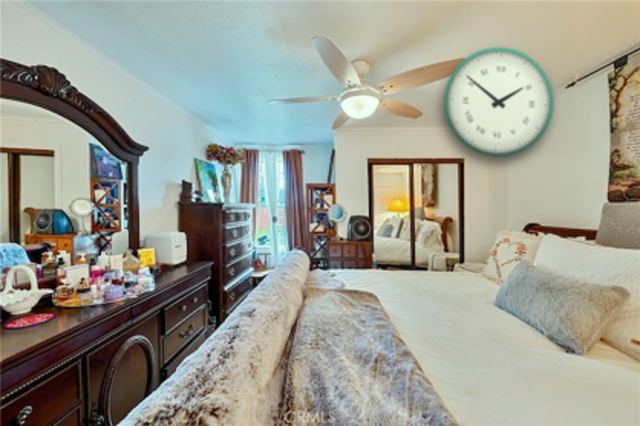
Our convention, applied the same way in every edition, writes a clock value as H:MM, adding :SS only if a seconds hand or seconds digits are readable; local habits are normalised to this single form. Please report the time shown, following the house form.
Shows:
1:51
